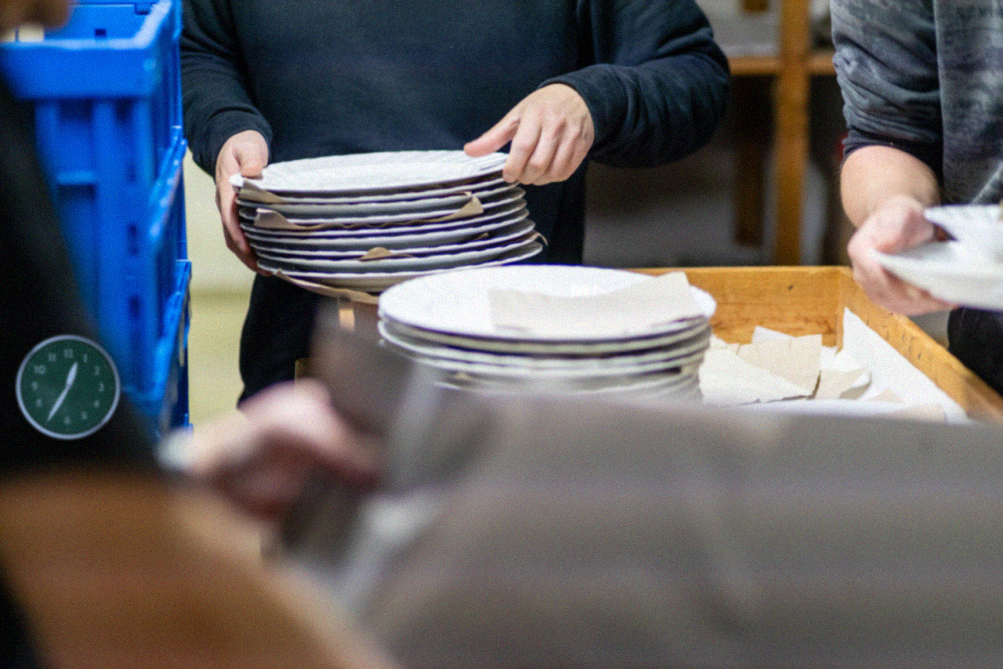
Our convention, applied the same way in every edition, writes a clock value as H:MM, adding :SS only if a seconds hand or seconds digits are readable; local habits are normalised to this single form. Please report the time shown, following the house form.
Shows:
12:35
